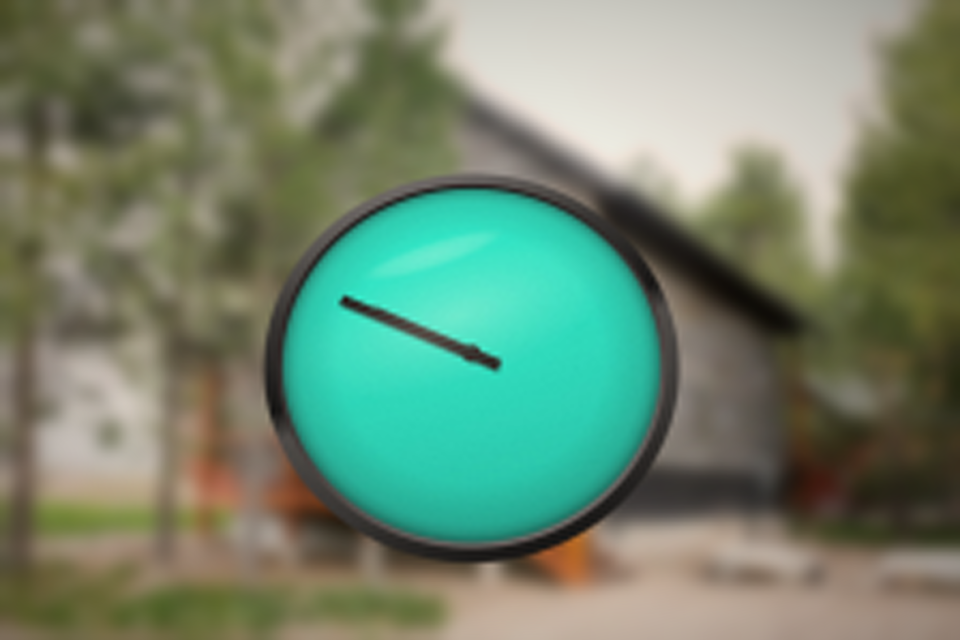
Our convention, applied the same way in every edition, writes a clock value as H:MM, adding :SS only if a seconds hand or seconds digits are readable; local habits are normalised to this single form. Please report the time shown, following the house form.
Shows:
9:49
